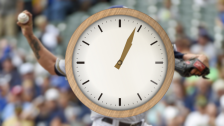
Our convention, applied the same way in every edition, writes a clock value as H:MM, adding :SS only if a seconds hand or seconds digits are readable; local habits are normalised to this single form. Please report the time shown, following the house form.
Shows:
1:04
